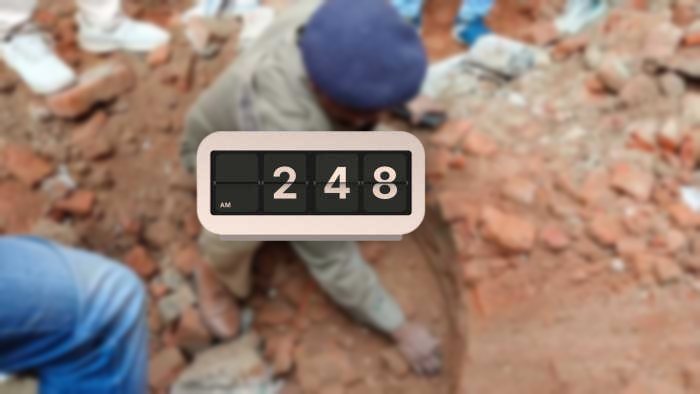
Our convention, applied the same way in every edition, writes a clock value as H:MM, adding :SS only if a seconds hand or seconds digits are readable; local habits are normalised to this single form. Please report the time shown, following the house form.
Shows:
2:48
